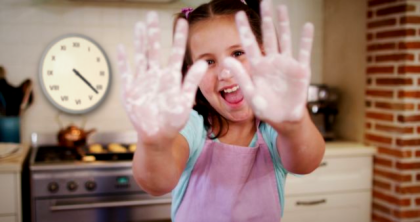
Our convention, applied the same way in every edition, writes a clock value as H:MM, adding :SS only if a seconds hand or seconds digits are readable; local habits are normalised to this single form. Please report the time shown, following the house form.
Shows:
4:22
